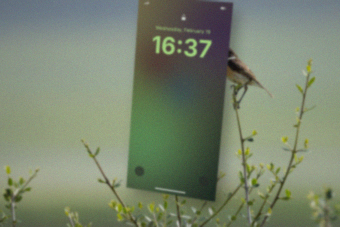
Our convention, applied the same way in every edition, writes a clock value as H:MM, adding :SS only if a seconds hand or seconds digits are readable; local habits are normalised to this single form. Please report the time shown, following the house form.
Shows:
16:37
